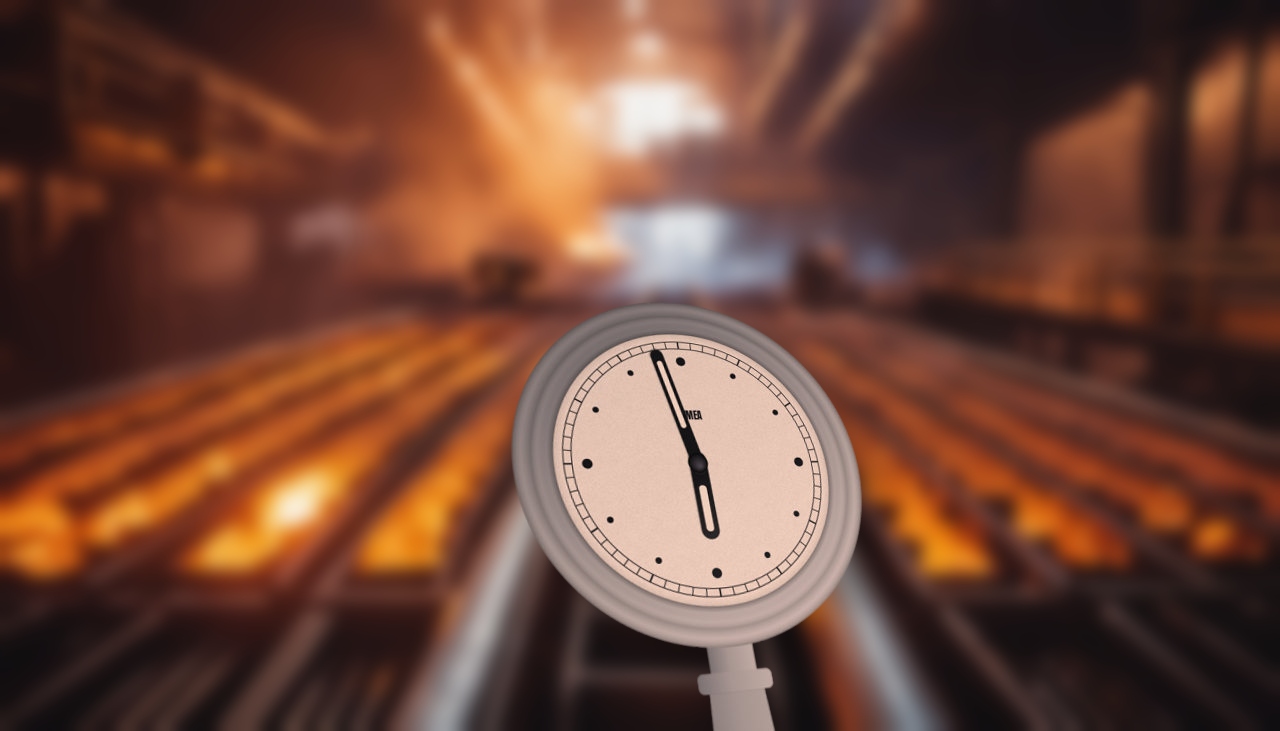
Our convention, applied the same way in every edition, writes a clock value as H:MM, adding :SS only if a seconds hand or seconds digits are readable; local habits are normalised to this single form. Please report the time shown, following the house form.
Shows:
5:58
